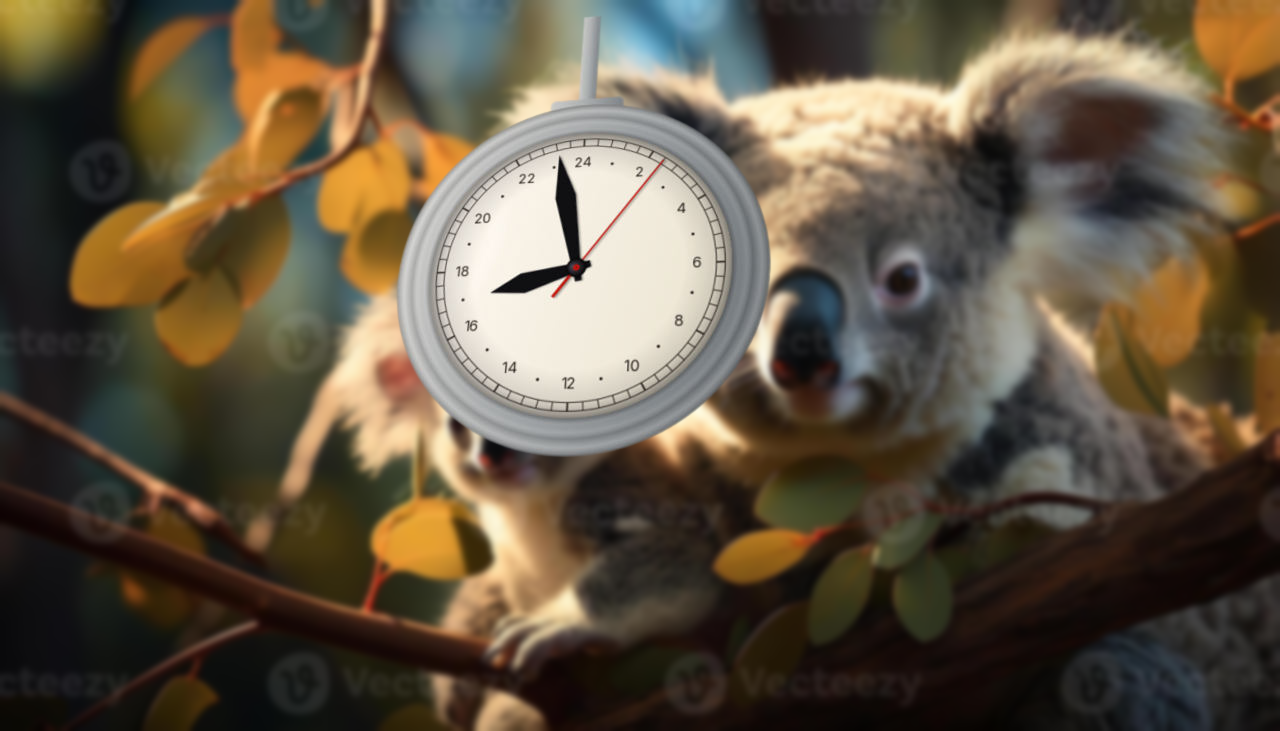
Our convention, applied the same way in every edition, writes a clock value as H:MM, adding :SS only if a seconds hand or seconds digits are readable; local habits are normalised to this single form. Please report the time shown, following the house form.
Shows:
16:58:06
